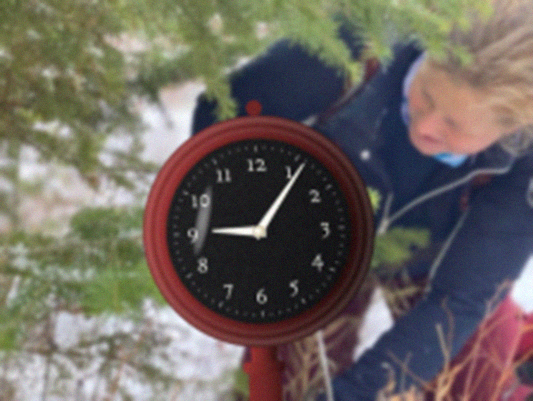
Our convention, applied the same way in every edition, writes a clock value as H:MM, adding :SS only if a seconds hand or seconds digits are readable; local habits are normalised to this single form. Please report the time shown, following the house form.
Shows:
9:06
